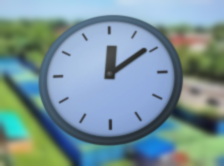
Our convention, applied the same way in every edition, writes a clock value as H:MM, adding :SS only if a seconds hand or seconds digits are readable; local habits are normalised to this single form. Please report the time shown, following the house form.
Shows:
12:09
